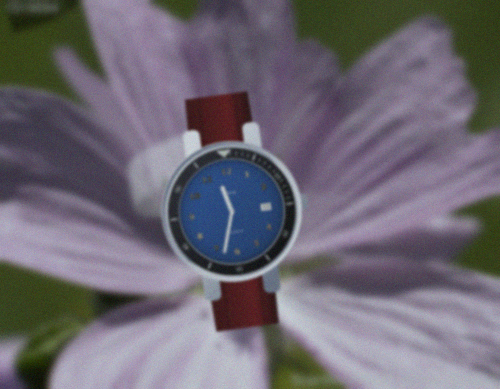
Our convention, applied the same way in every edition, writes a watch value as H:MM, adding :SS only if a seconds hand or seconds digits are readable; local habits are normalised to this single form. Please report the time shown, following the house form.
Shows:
11:33
